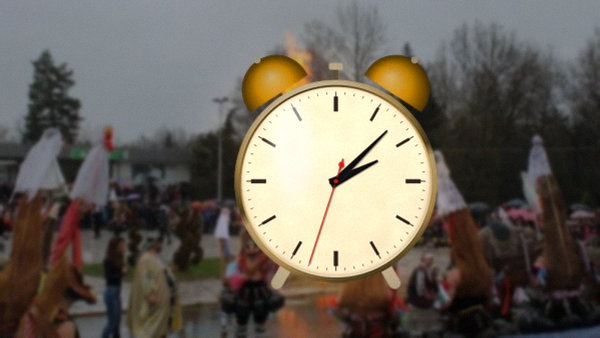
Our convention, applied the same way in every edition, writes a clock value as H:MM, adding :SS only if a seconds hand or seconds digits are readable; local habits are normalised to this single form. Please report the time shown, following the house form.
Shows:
2:07:33
